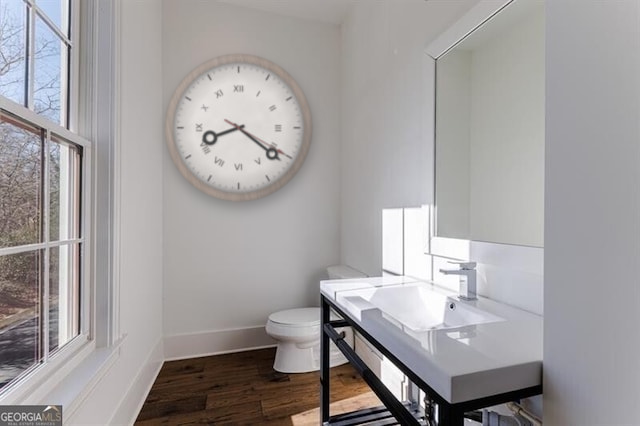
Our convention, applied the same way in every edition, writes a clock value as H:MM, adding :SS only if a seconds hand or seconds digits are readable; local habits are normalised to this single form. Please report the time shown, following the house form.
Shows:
8:21:20
